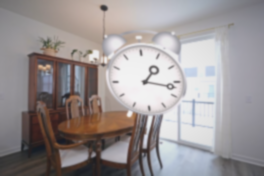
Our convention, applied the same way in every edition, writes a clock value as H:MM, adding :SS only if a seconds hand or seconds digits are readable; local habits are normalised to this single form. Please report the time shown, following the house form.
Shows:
1:17
